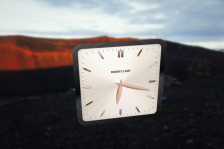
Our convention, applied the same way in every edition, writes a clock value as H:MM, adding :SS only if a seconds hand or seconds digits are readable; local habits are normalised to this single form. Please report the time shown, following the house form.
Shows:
6:18
